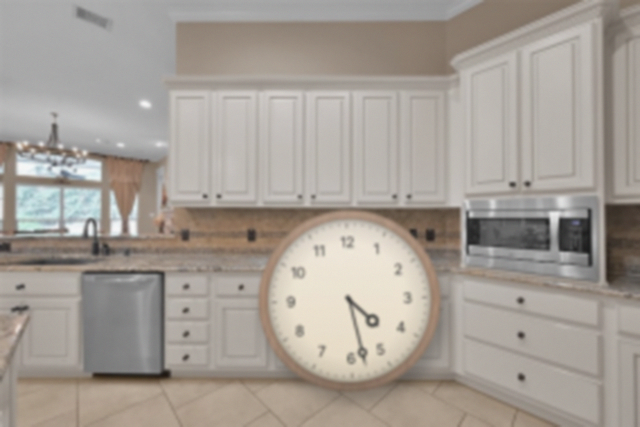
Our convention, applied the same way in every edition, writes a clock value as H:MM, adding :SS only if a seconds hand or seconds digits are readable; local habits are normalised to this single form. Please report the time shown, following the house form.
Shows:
4:28
